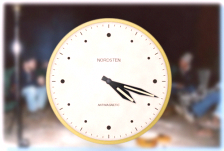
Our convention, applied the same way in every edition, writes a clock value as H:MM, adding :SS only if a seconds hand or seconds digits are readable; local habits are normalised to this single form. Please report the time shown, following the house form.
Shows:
4:18
